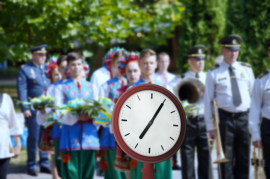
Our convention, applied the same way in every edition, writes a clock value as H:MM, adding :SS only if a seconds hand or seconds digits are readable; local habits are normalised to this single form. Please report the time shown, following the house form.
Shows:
7:05
